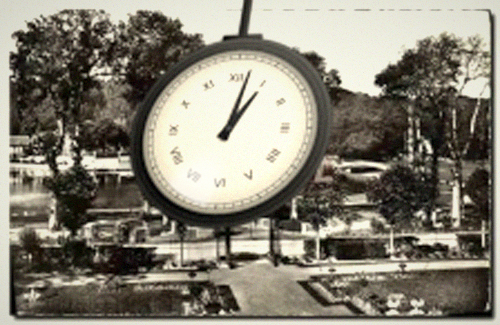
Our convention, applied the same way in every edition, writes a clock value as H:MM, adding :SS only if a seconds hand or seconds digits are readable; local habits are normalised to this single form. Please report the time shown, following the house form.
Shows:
1:02
